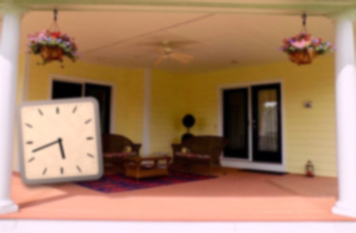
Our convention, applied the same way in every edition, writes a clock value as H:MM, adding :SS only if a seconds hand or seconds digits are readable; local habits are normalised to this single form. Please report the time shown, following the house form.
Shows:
5:42
